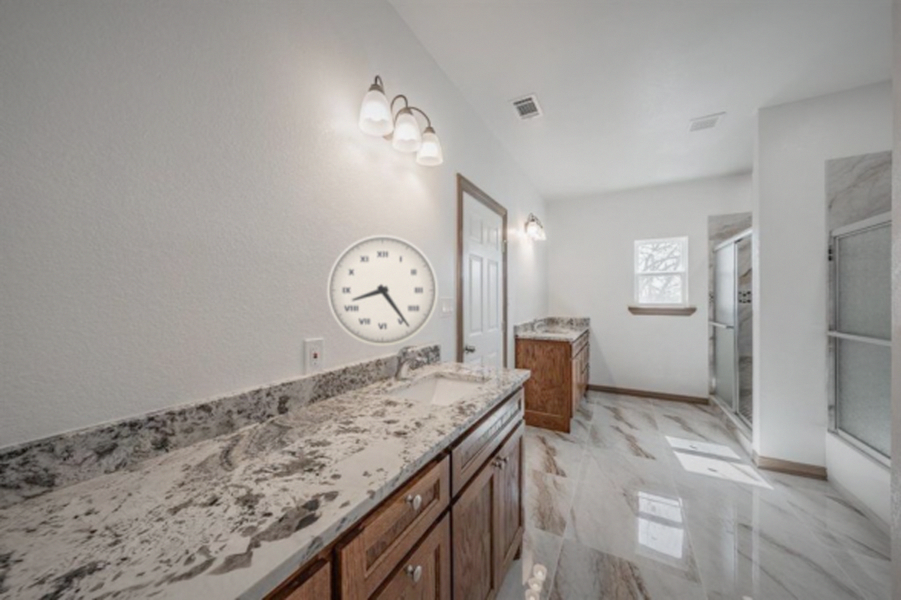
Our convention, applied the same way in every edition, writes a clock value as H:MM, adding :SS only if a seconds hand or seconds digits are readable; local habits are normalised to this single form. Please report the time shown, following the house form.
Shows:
8:24
